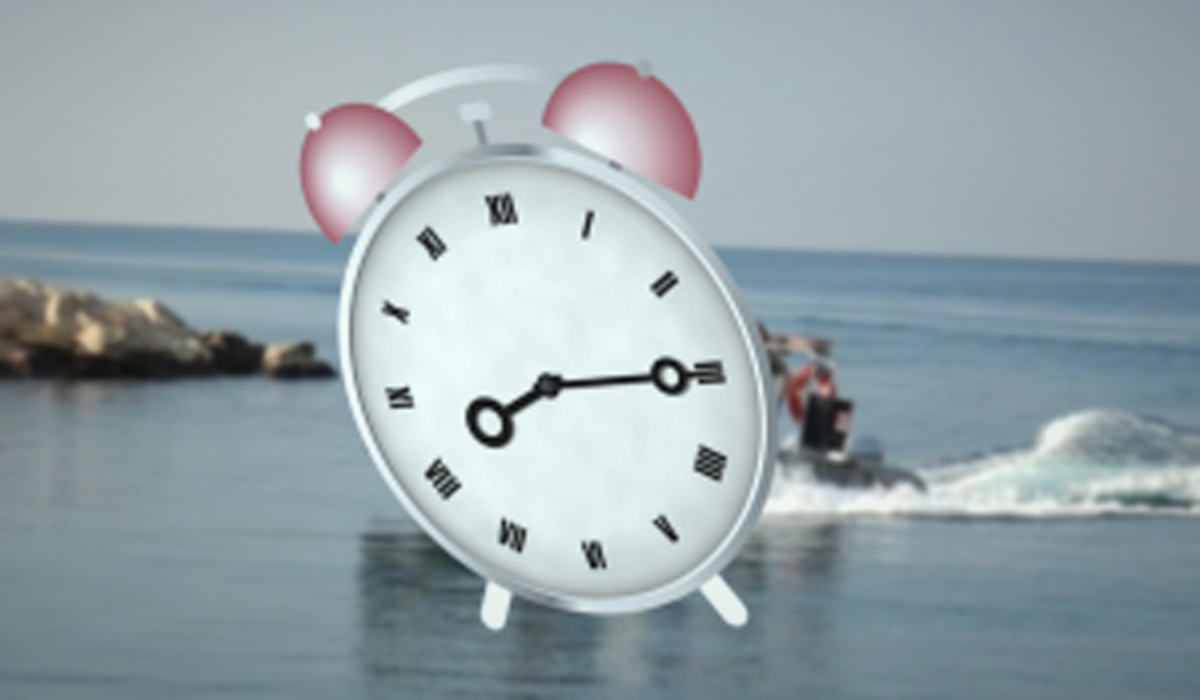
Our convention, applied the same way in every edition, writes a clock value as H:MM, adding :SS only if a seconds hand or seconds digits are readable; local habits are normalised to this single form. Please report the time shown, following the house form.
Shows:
8:15
